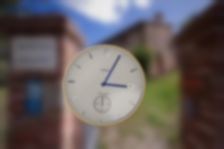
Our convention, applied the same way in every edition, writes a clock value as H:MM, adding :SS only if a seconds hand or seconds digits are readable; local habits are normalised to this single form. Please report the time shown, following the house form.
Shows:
3:04
